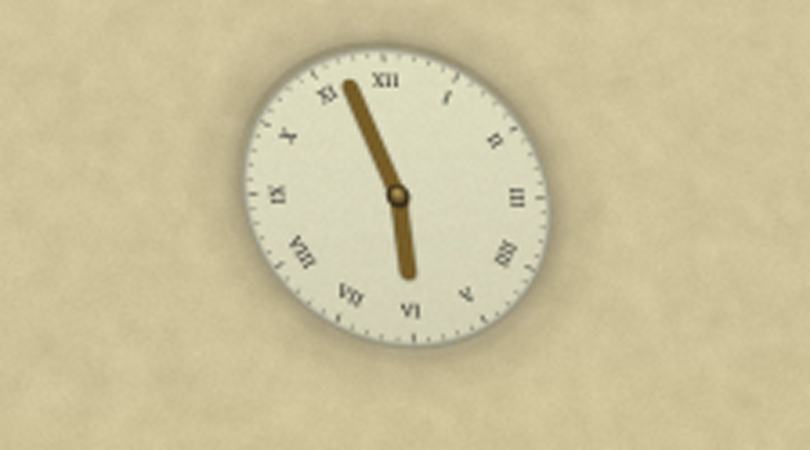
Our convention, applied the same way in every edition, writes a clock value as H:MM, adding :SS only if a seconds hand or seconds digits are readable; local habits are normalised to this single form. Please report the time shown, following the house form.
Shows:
5:57
